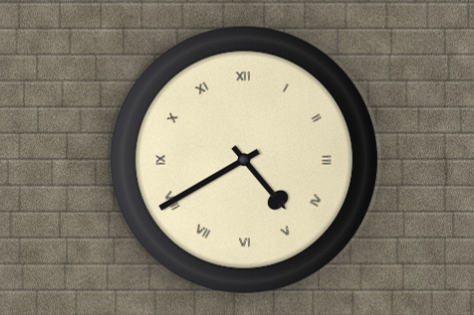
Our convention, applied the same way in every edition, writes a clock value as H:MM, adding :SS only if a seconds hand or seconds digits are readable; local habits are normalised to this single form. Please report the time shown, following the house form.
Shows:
4:40
